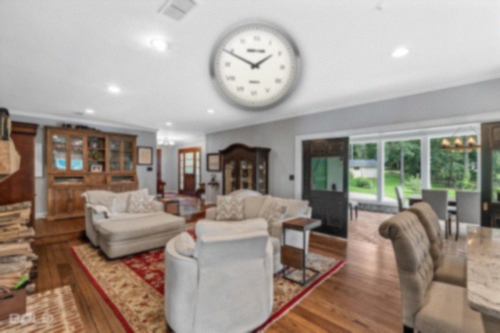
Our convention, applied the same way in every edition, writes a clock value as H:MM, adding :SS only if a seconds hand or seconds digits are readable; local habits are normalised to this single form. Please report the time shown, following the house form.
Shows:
1:49
